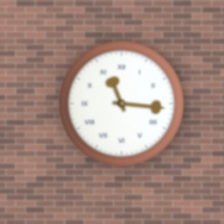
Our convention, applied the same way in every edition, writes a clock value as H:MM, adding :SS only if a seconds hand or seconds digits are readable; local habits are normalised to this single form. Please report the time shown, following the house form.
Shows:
11:16
